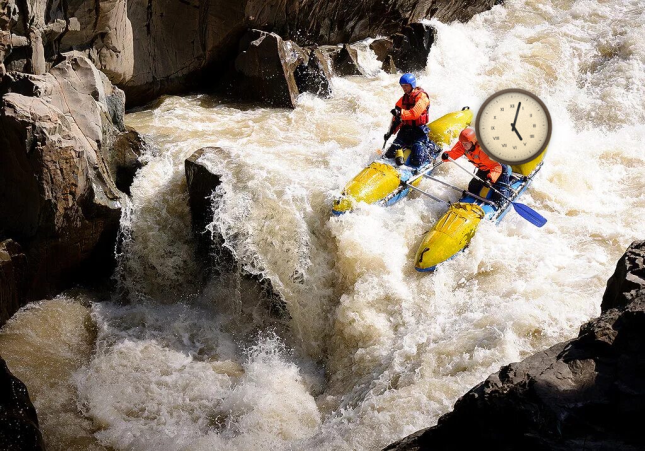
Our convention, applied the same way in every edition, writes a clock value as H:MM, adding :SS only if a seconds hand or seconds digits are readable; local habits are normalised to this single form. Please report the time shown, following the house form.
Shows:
5:03
